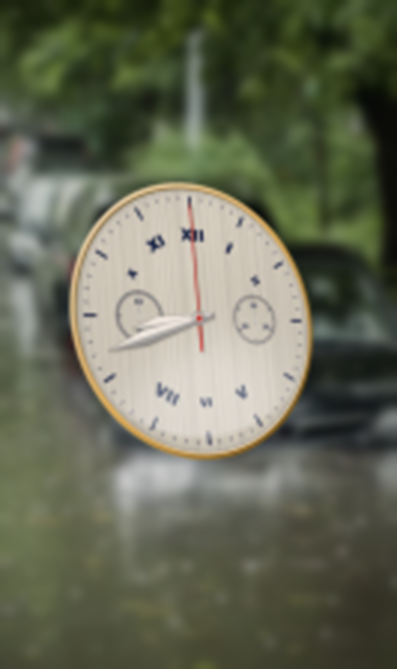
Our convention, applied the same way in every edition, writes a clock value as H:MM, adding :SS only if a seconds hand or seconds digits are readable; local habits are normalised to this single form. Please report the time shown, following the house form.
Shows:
8:42
